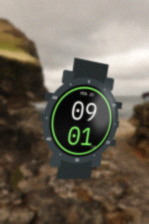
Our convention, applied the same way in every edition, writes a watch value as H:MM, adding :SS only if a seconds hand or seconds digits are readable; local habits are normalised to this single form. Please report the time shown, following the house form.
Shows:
9:01
